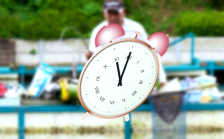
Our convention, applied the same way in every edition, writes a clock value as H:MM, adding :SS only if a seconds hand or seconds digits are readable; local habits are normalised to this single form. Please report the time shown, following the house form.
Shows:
11:00
